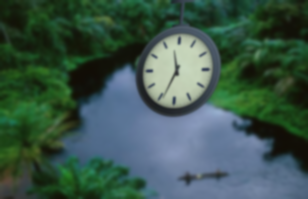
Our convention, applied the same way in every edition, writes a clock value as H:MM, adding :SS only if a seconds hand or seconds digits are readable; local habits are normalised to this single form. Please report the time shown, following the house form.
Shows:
11:34
